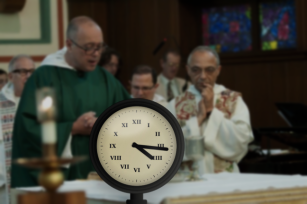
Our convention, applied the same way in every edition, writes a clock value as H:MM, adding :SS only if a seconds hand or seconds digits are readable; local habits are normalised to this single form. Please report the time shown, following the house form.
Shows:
4:16
